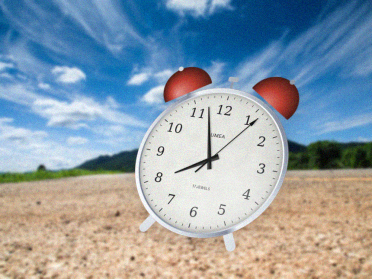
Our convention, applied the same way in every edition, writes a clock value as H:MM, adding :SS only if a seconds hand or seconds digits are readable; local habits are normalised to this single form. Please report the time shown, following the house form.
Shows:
7:57:06
